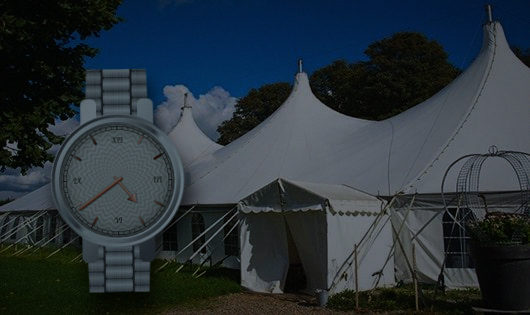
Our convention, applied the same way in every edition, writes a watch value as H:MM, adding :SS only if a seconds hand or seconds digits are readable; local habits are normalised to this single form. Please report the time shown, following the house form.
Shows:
4:39
